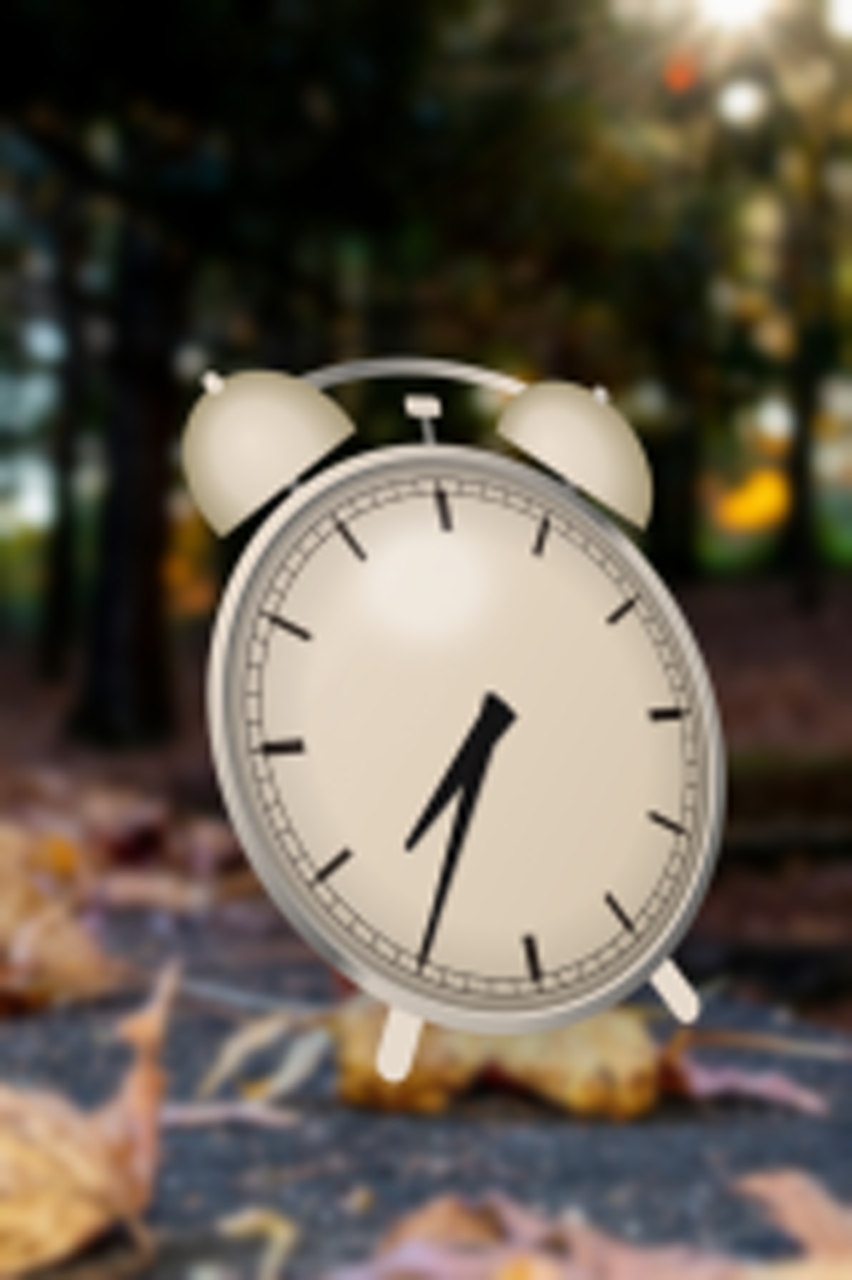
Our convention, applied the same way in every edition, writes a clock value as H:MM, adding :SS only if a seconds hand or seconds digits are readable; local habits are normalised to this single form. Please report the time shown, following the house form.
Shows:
7:35
